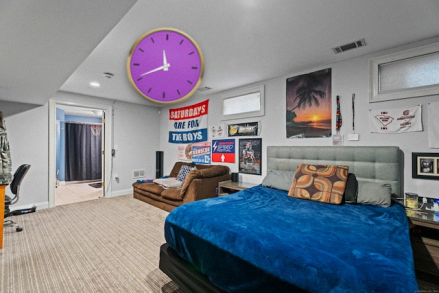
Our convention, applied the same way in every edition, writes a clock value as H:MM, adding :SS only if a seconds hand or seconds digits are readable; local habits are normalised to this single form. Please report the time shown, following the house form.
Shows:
11:41
